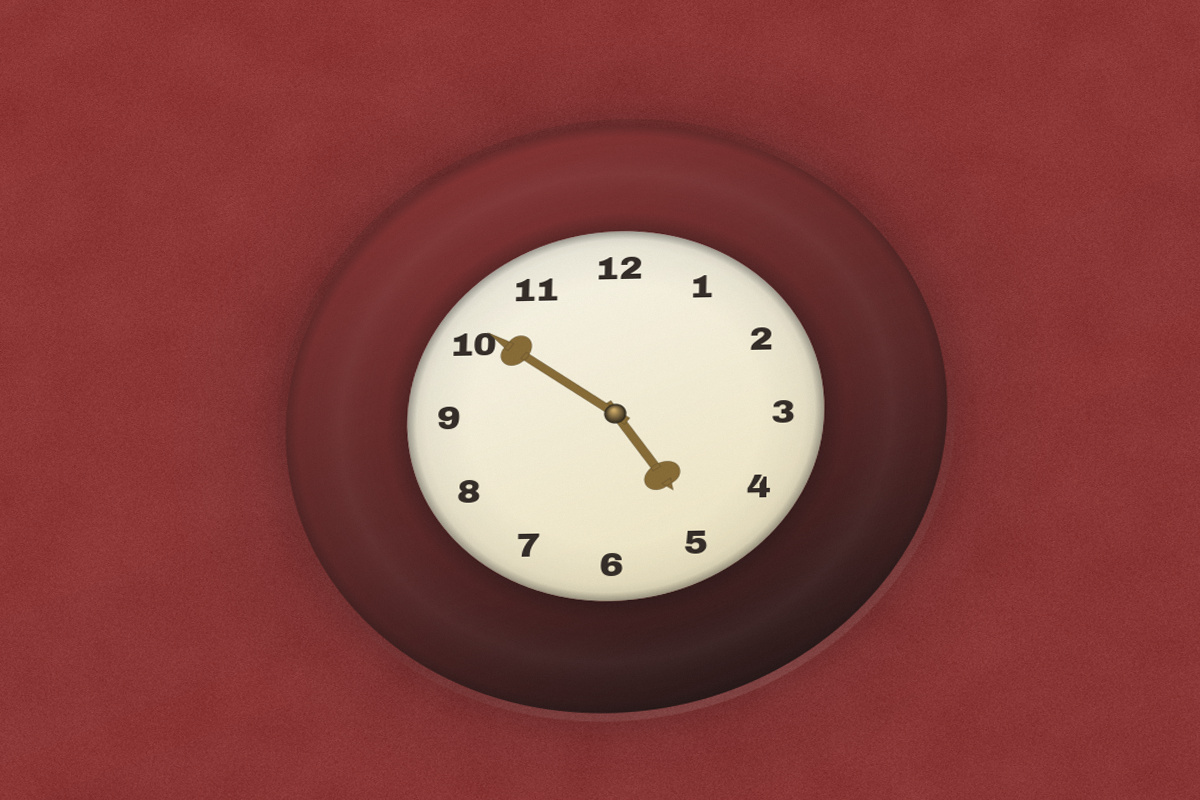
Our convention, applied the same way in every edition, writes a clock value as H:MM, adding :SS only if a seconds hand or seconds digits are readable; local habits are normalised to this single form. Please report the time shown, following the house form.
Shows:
4:51
